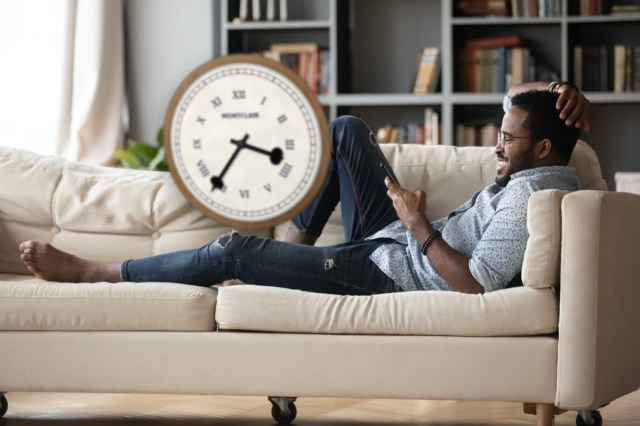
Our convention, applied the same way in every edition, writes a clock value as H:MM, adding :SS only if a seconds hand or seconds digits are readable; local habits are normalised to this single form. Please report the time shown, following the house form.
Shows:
3:36
